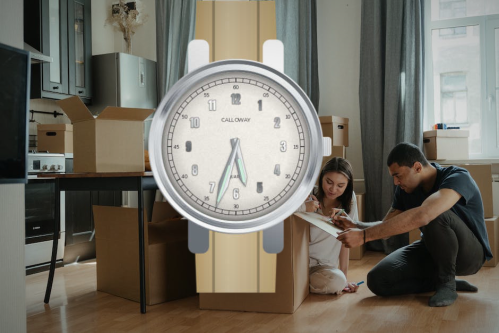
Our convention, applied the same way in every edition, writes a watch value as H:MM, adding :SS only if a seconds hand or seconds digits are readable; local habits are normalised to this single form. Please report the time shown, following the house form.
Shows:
5:33
